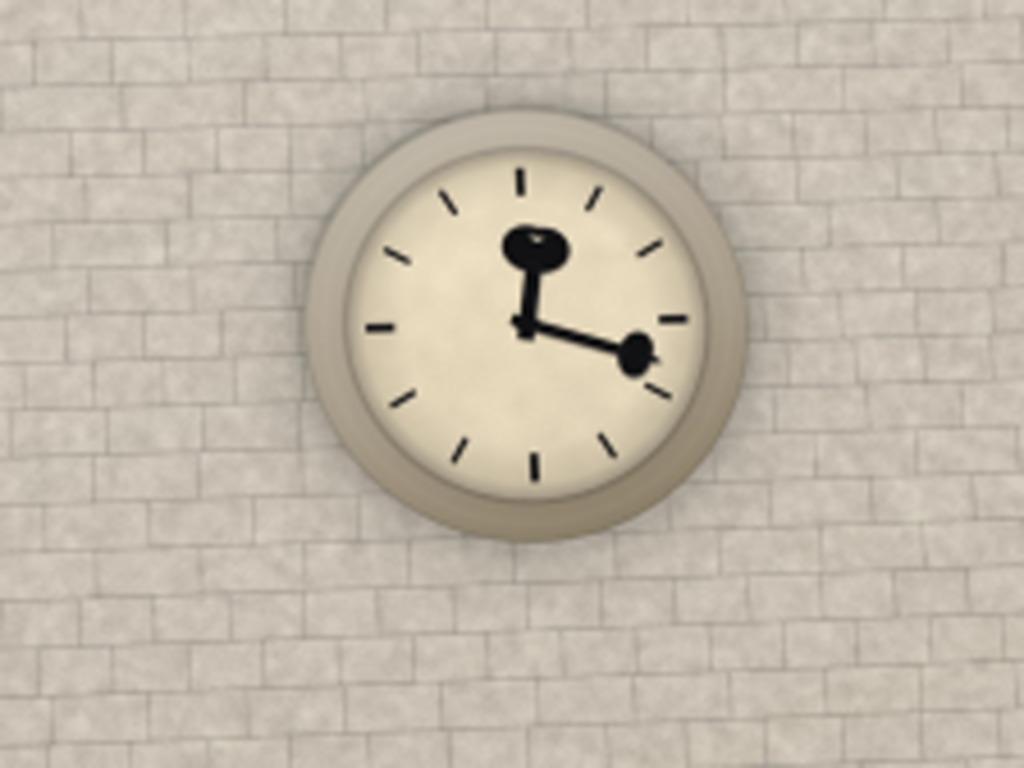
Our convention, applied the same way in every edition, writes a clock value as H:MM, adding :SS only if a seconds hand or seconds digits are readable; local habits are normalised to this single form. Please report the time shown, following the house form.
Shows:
12:18
